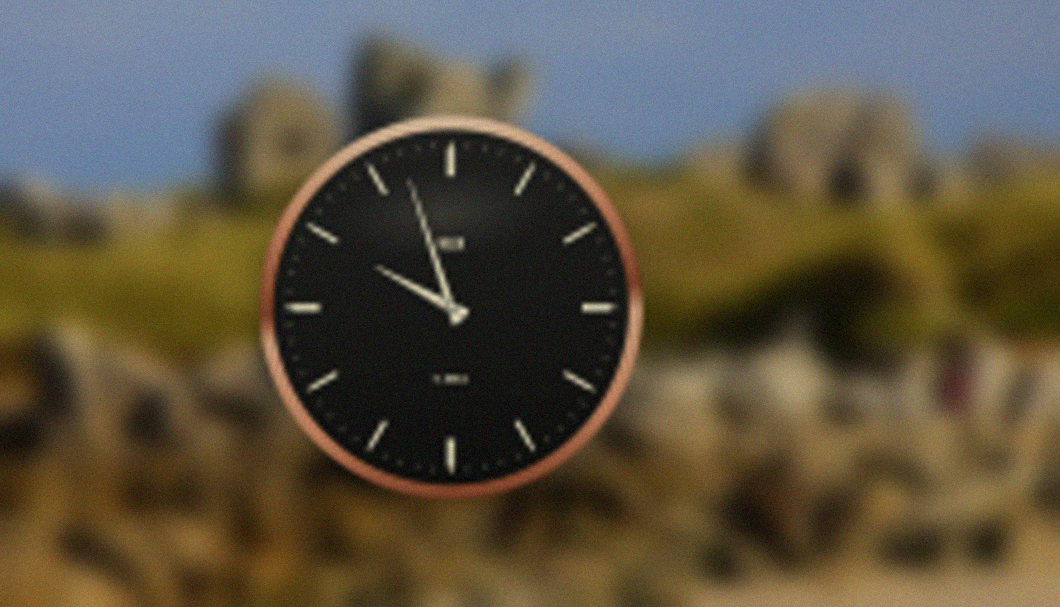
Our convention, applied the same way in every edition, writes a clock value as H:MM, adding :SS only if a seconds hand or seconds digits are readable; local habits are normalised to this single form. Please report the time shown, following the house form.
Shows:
9:57
